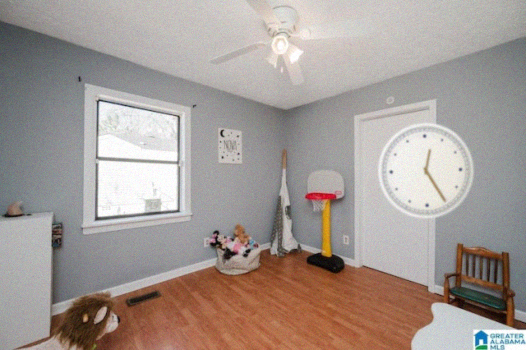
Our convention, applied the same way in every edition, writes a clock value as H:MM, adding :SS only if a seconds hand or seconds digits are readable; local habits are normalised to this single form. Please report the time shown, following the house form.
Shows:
12:25
